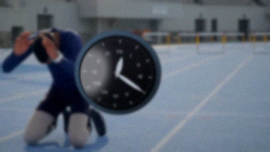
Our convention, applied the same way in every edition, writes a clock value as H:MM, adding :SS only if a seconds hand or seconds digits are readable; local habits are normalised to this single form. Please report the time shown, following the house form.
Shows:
12:20
